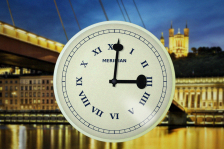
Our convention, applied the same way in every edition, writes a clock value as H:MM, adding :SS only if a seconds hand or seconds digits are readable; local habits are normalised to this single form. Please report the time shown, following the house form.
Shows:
3:01
